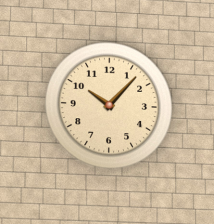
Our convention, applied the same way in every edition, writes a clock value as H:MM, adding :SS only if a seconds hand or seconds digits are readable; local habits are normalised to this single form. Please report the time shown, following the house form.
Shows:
10:07
